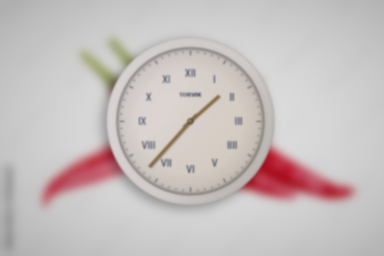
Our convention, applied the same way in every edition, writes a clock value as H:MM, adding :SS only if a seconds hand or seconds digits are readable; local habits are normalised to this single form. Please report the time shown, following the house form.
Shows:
1:37
